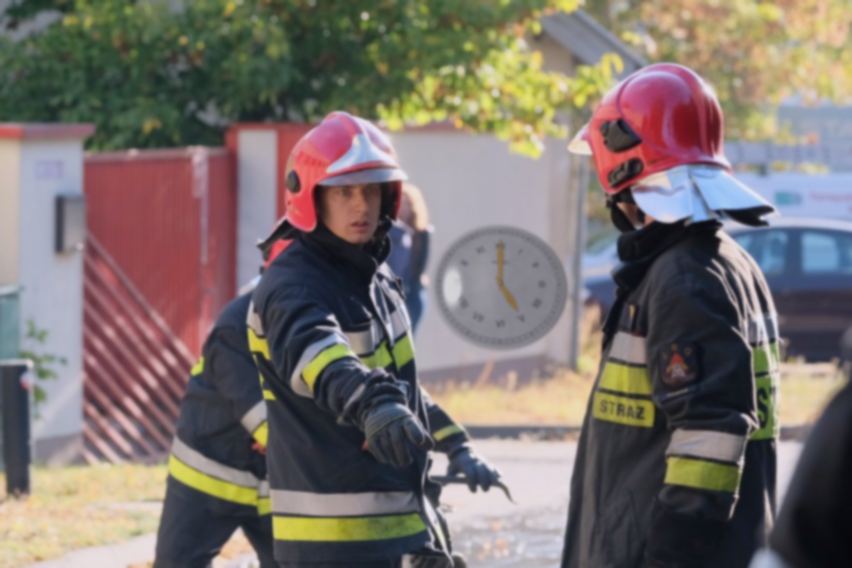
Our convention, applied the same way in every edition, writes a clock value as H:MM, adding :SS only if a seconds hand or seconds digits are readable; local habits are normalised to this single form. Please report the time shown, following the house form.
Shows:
5:00
